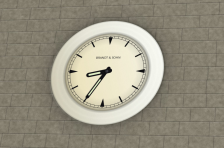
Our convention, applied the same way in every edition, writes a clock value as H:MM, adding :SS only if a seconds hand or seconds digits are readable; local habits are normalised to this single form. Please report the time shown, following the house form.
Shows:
8:35
